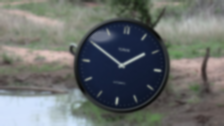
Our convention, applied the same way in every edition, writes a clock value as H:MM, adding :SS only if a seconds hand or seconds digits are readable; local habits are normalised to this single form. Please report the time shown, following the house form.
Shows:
1:50
